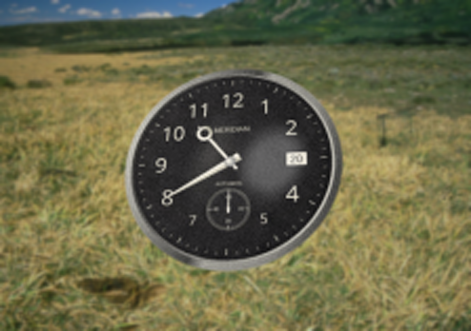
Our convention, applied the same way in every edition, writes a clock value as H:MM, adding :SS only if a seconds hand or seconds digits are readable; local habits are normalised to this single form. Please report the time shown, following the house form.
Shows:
10:40
